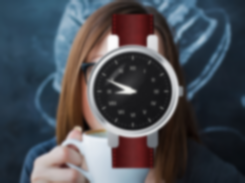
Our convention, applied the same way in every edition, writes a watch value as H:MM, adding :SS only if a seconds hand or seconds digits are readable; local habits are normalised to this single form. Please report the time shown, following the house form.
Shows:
8:49
